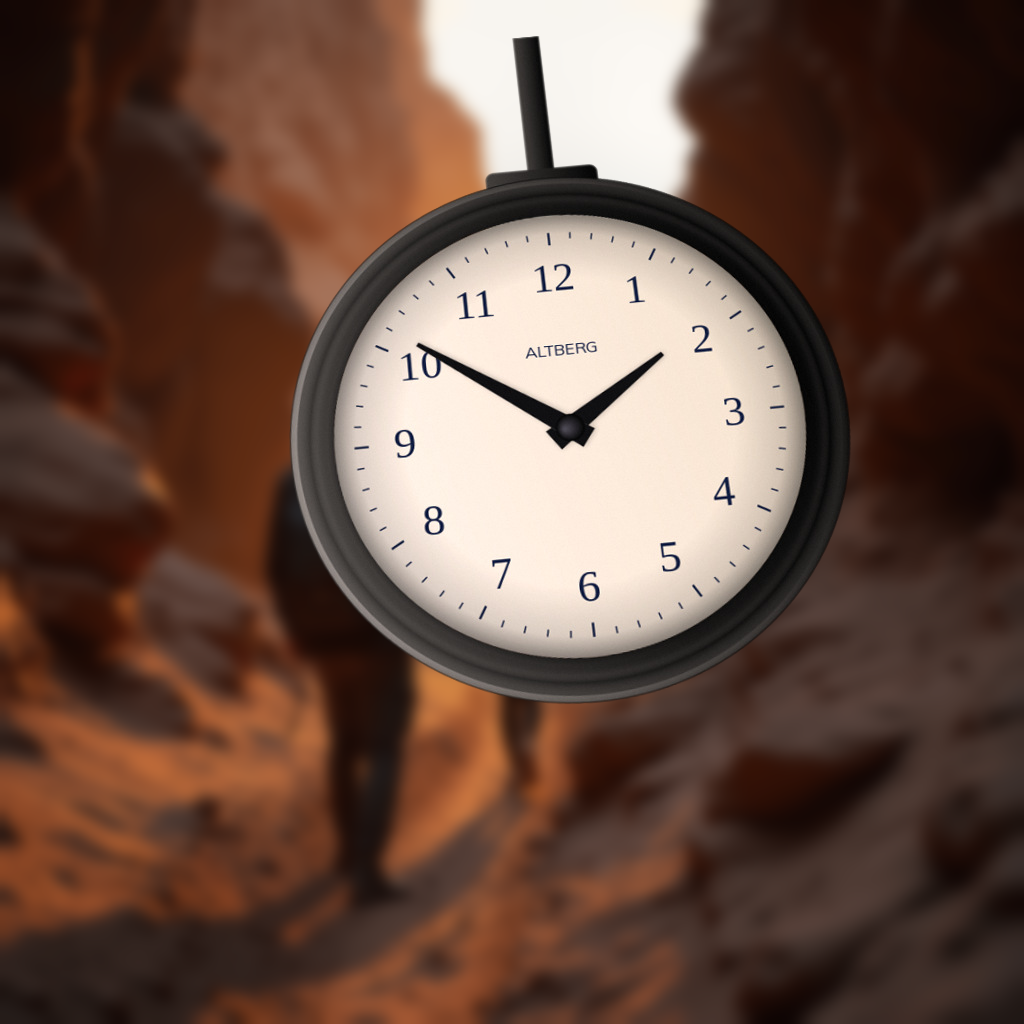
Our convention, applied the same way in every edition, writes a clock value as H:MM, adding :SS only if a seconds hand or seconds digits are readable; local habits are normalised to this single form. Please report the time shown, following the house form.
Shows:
1:51
